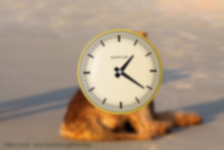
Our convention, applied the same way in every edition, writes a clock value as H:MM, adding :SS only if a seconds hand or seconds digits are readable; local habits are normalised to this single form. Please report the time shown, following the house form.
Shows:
1:21
